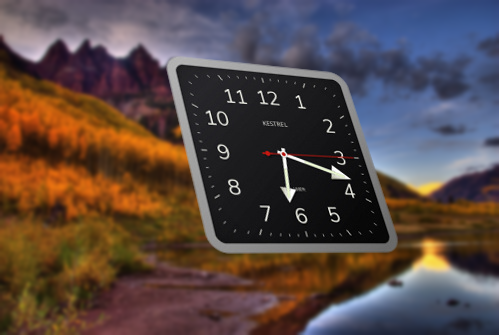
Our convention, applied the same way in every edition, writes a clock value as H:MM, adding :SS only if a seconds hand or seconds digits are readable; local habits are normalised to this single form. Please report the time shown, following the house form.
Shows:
6:18:15
